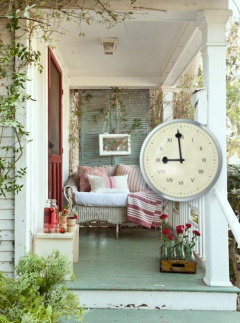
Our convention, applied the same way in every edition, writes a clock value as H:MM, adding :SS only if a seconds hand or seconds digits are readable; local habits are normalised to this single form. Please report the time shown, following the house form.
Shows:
8:59
